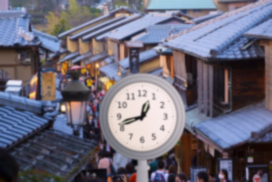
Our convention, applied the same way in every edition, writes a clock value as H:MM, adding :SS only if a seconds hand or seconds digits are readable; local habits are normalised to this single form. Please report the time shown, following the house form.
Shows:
12:42
